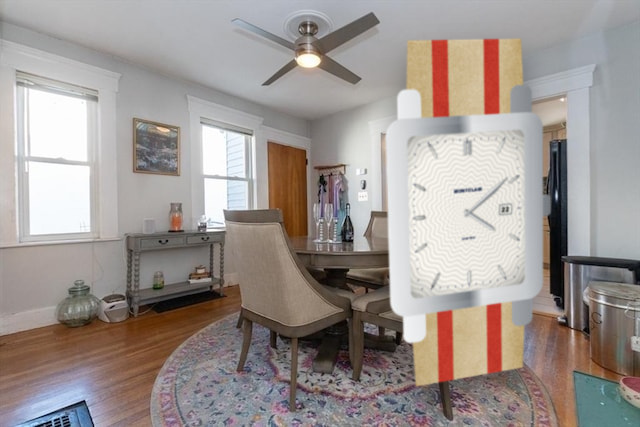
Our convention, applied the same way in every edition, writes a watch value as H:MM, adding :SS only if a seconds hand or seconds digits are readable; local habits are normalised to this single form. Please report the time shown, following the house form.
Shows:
4:09
